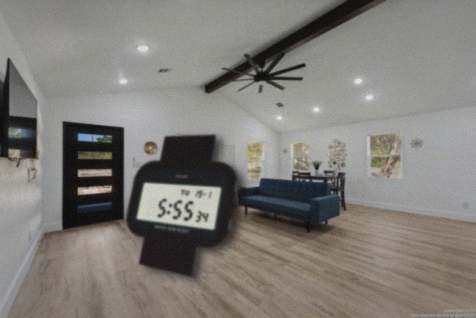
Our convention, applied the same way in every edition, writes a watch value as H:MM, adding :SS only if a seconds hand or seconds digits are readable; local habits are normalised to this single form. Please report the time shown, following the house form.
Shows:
5:55
